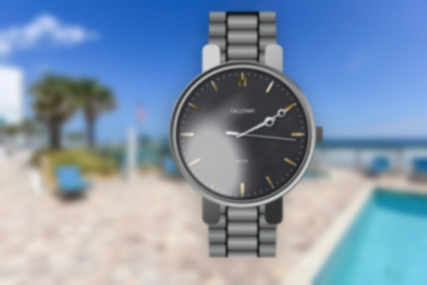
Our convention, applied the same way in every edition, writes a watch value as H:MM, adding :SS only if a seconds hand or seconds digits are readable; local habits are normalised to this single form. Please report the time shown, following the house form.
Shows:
2:10:16
